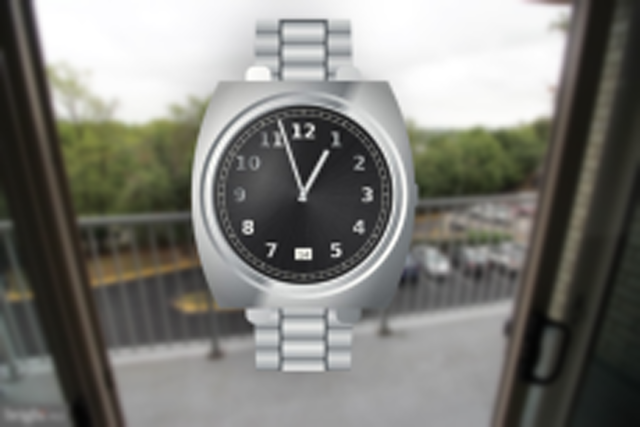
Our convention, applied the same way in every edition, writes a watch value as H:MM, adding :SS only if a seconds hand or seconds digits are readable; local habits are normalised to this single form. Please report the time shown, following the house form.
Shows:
12:57
